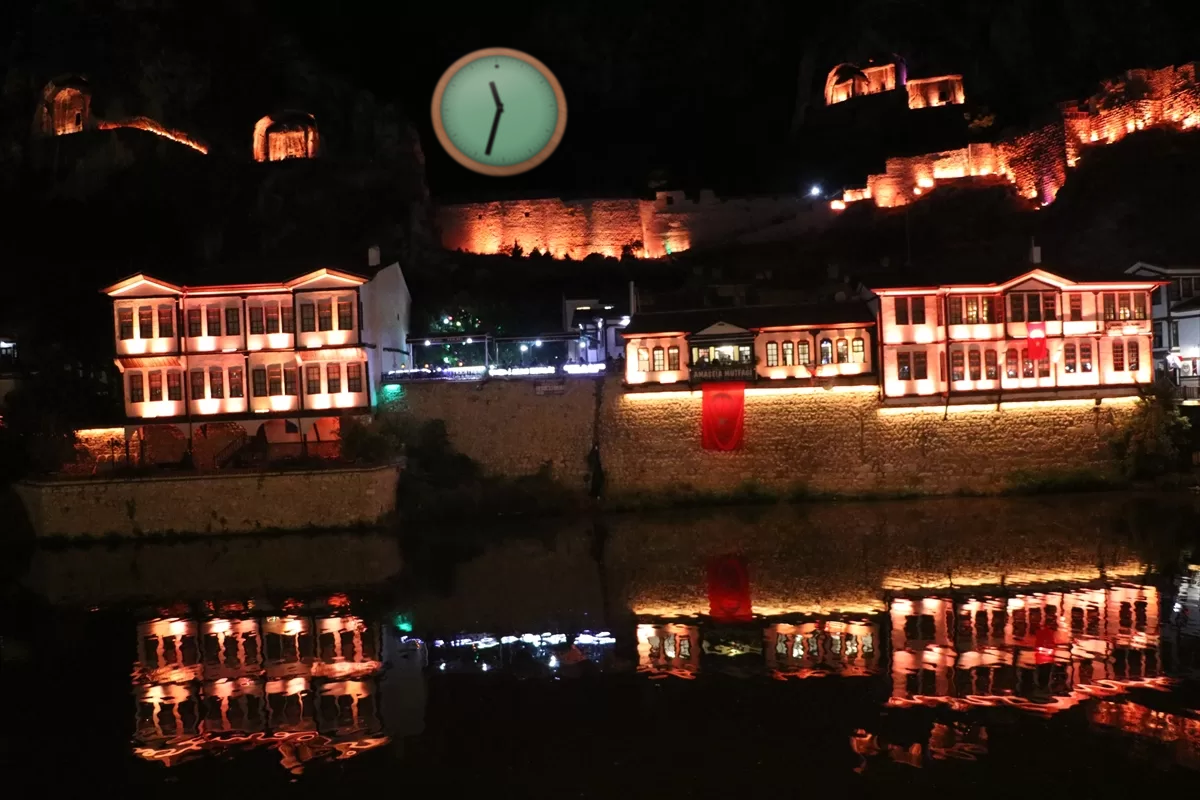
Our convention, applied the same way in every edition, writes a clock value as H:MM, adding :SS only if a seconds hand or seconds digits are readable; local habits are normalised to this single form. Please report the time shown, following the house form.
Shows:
11:33
